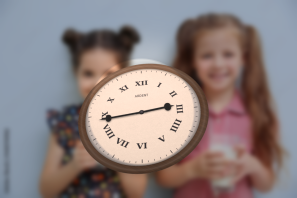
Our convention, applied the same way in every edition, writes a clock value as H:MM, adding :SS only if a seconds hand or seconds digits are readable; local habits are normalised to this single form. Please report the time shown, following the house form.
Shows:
2:44
